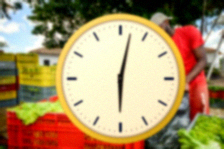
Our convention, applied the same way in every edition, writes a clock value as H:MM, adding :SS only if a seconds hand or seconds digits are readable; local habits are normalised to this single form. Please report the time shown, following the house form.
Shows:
6:02
